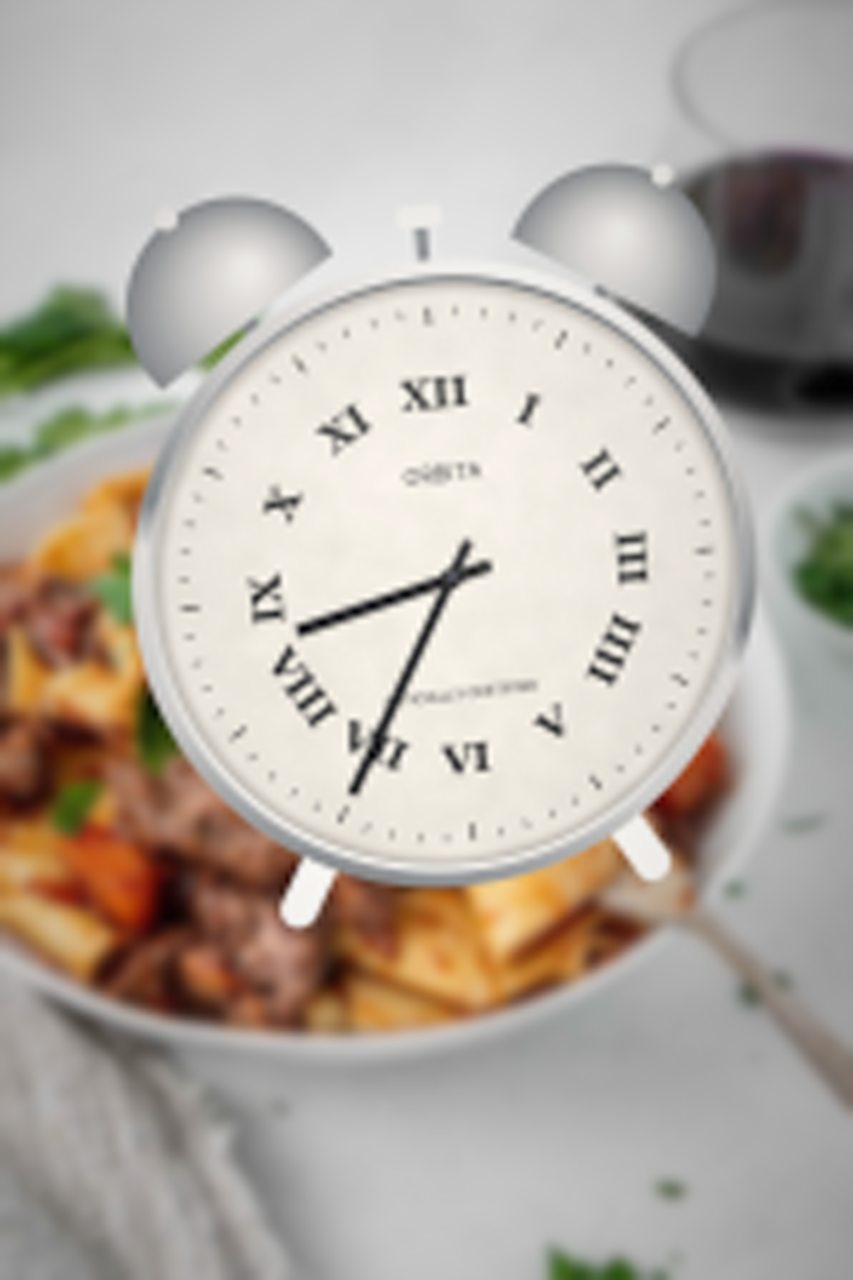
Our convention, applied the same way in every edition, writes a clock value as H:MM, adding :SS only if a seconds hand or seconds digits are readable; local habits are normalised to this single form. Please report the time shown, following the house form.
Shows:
8:35
